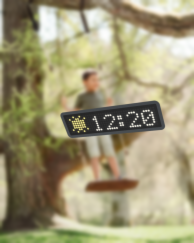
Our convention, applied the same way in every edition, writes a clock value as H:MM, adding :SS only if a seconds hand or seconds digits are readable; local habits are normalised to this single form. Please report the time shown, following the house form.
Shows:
12:20
